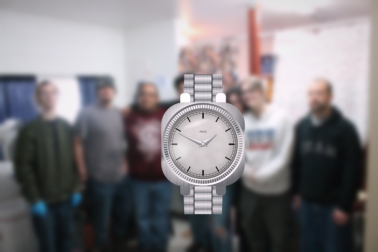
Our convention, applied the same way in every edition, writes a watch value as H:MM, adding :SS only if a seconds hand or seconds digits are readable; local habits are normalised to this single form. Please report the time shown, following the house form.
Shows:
1:49
